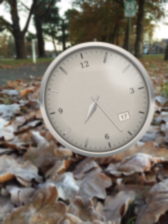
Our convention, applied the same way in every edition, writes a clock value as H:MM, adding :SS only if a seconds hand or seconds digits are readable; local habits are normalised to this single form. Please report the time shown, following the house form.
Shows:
7:26
